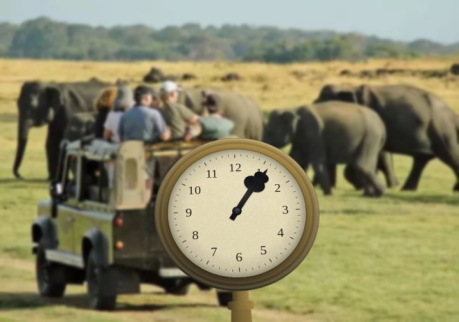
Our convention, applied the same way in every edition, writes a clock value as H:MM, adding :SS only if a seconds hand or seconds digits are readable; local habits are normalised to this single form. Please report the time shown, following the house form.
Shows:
1:06
